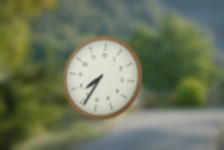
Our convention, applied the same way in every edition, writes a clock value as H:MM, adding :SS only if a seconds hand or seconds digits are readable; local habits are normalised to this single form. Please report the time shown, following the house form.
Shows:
7:34
